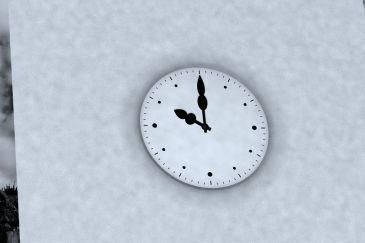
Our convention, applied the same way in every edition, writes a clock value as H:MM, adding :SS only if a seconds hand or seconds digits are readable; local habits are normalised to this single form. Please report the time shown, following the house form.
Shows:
10:00
